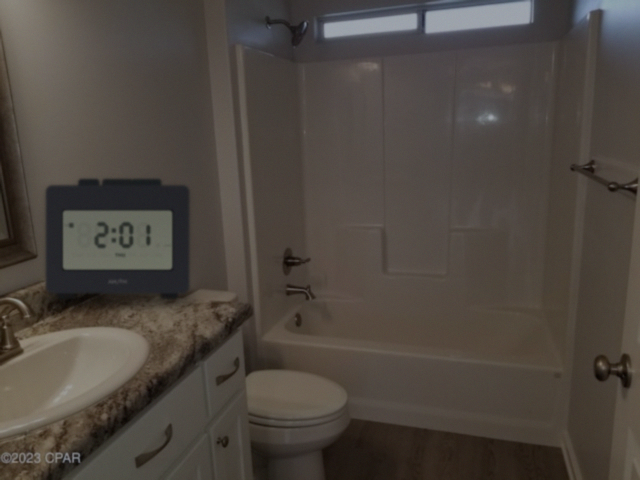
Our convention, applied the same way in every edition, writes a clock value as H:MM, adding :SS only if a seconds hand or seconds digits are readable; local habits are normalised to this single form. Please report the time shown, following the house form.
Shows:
2:01
